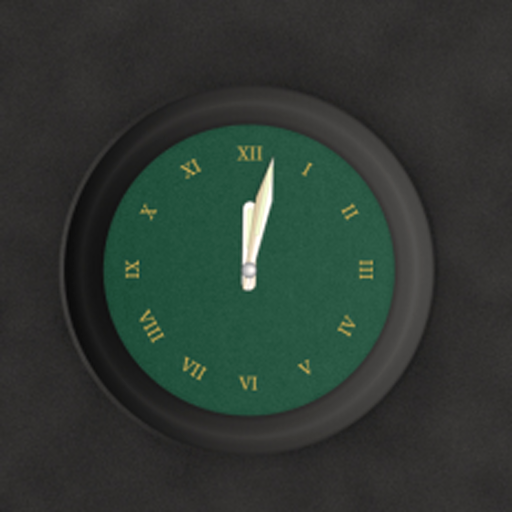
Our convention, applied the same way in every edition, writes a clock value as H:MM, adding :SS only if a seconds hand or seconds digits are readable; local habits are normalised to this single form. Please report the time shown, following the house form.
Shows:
12:02
